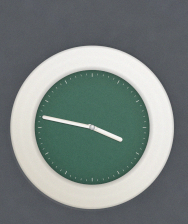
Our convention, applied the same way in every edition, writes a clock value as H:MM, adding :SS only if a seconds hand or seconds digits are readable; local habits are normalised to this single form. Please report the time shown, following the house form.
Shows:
3:47
